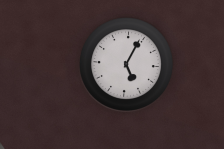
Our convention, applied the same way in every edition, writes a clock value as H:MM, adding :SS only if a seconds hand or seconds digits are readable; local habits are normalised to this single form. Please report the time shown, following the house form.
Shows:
5:04
